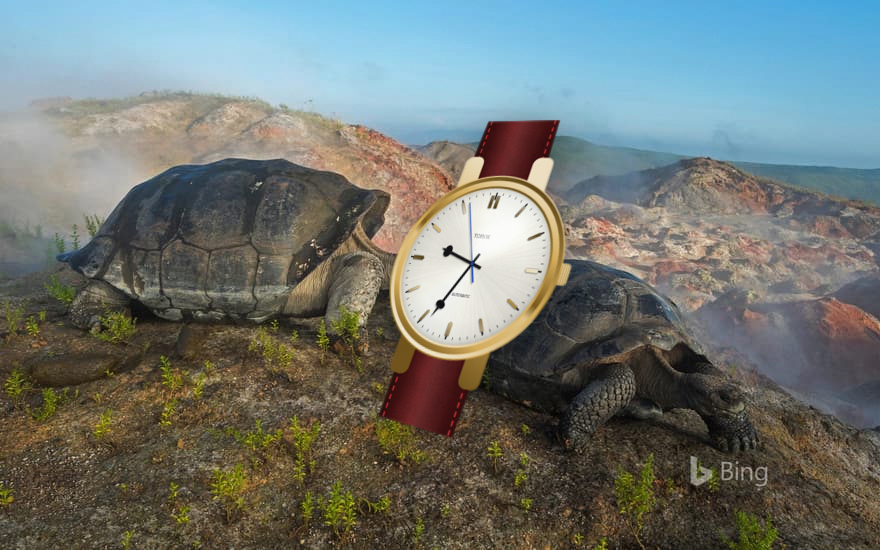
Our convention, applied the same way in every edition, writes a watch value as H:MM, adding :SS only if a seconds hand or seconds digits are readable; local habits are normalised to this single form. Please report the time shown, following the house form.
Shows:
9:33:56
